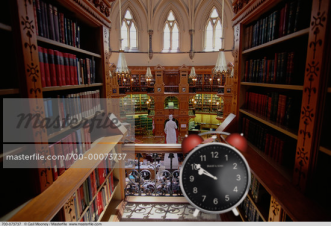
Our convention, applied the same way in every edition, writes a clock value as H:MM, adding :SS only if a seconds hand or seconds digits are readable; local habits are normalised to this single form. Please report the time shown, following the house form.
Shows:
9:51
